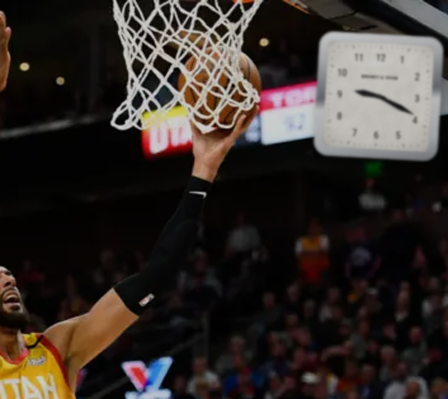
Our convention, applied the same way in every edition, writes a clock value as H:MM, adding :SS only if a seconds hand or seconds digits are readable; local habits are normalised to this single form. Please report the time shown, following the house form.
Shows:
9:19
